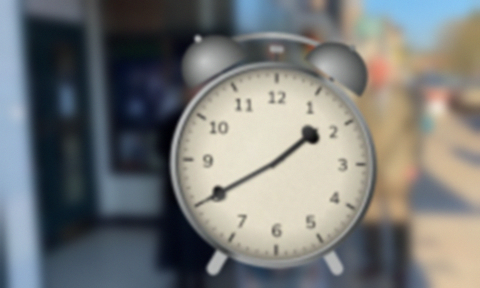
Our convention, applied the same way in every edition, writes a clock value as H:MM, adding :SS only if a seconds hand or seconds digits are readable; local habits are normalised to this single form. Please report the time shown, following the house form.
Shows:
1:40
